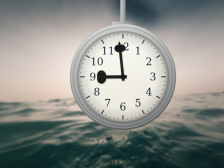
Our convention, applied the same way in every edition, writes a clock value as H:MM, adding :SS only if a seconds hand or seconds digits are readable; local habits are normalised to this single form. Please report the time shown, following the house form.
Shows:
8:59
